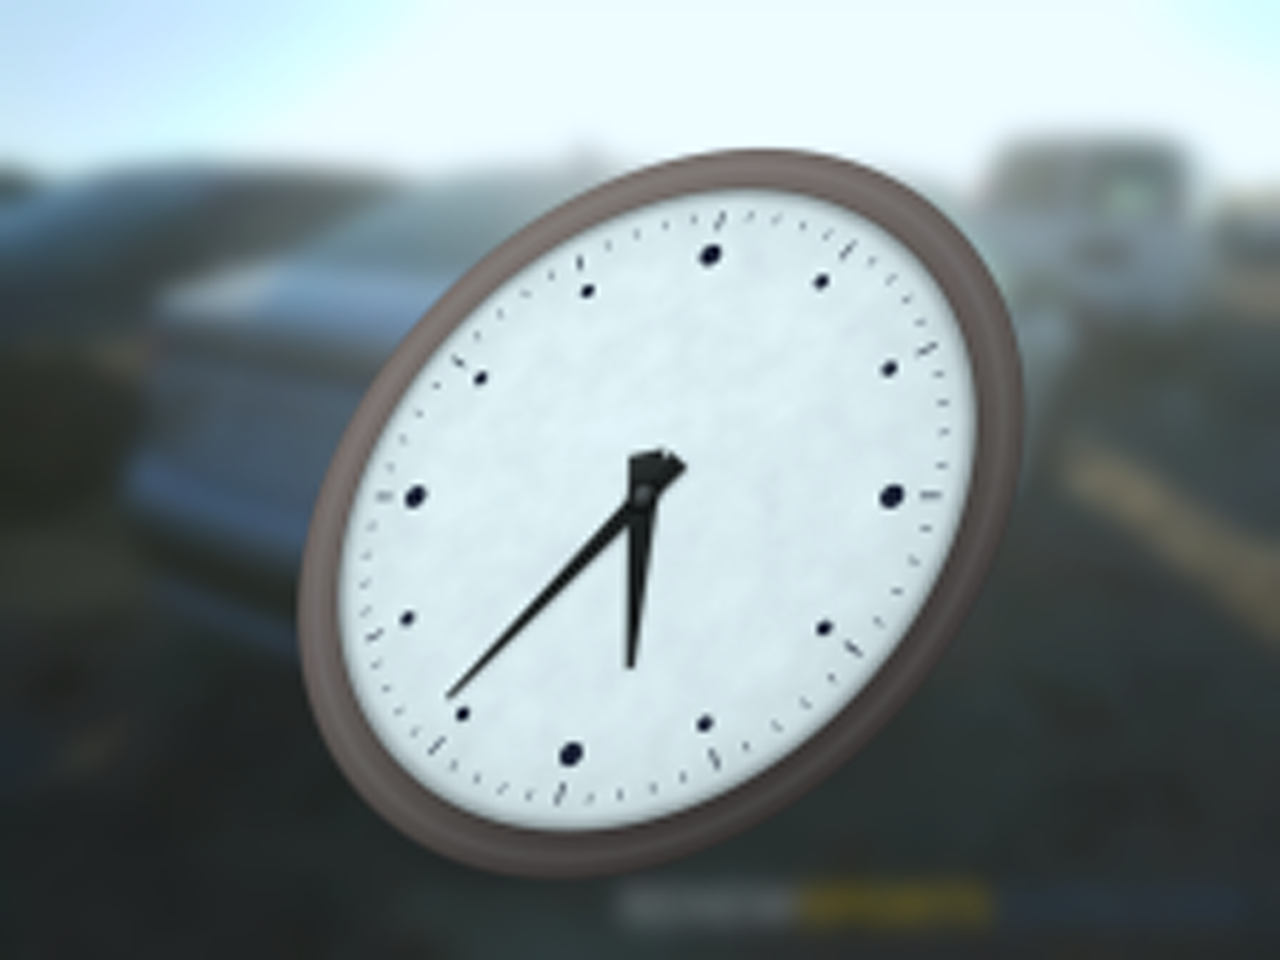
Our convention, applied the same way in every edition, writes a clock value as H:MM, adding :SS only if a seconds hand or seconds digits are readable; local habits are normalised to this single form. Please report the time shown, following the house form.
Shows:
5:36
